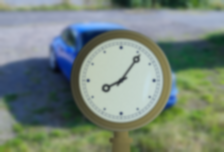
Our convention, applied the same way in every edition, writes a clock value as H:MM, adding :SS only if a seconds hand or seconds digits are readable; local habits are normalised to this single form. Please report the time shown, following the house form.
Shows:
8:06
